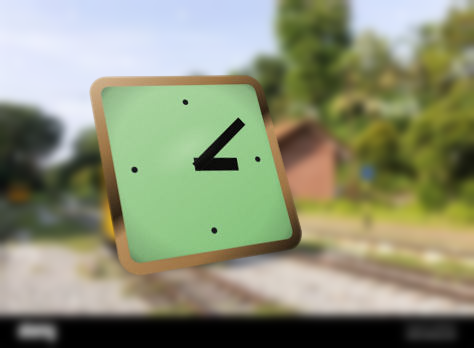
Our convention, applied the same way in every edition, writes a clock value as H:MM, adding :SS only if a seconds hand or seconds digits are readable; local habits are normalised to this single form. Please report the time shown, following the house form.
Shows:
3:09
